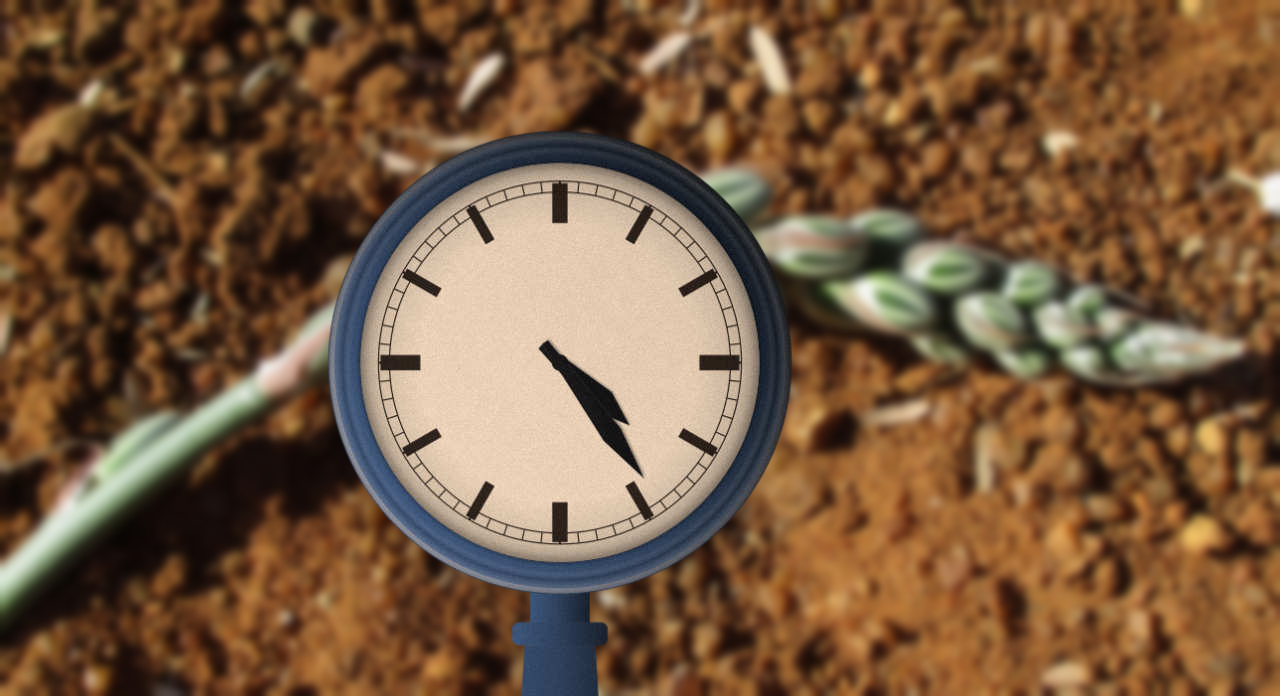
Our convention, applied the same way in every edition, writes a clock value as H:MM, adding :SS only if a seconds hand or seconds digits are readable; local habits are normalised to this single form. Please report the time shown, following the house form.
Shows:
4:24
